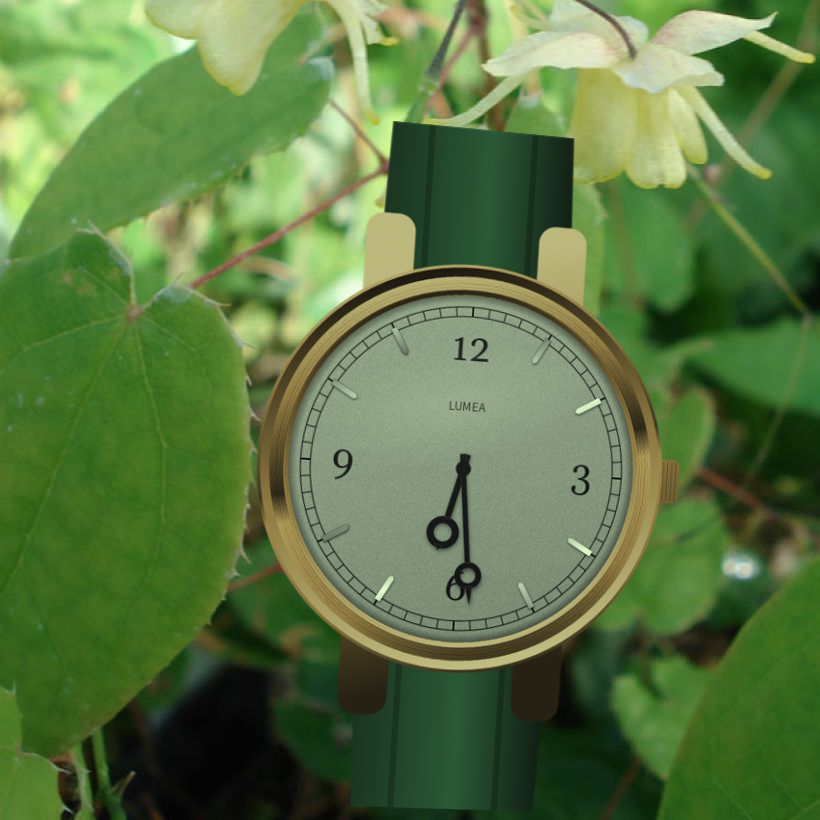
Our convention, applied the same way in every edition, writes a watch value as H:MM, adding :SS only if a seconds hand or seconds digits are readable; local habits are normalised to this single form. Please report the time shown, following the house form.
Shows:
6:29
